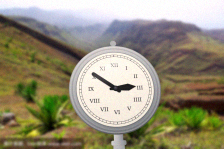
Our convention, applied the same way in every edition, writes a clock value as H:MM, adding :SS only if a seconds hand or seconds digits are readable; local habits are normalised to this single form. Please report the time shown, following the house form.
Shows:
2:51
